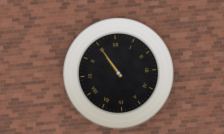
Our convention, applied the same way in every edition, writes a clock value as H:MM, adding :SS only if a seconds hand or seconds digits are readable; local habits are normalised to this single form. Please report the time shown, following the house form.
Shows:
10:55
